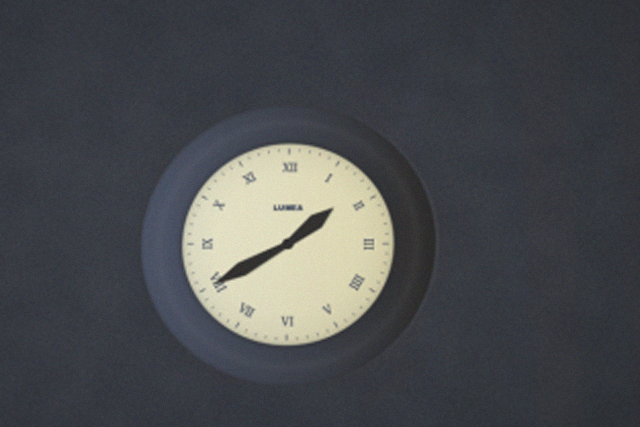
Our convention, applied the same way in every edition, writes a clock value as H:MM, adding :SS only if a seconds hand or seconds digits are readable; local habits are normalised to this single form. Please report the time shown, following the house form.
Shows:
1:40
